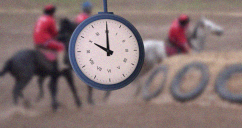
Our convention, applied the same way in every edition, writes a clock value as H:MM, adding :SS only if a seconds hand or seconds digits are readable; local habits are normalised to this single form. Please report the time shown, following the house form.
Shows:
10:00
